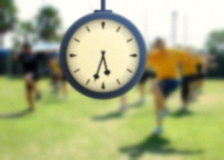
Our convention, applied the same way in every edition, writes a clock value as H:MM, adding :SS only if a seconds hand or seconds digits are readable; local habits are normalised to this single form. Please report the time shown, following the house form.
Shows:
5:33
